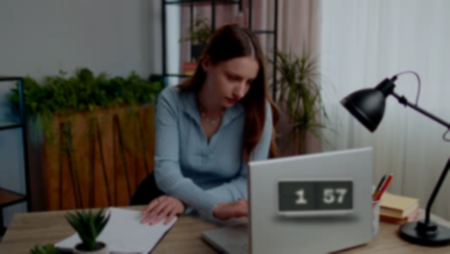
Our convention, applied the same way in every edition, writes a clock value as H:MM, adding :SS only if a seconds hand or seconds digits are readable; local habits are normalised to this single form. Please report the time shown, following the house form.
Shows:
1:57
